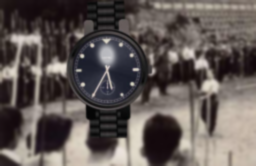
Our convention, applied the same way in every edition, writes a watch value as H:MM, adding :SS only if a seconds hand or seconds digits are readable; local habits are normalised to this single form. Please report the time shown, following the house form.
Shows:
5:35
